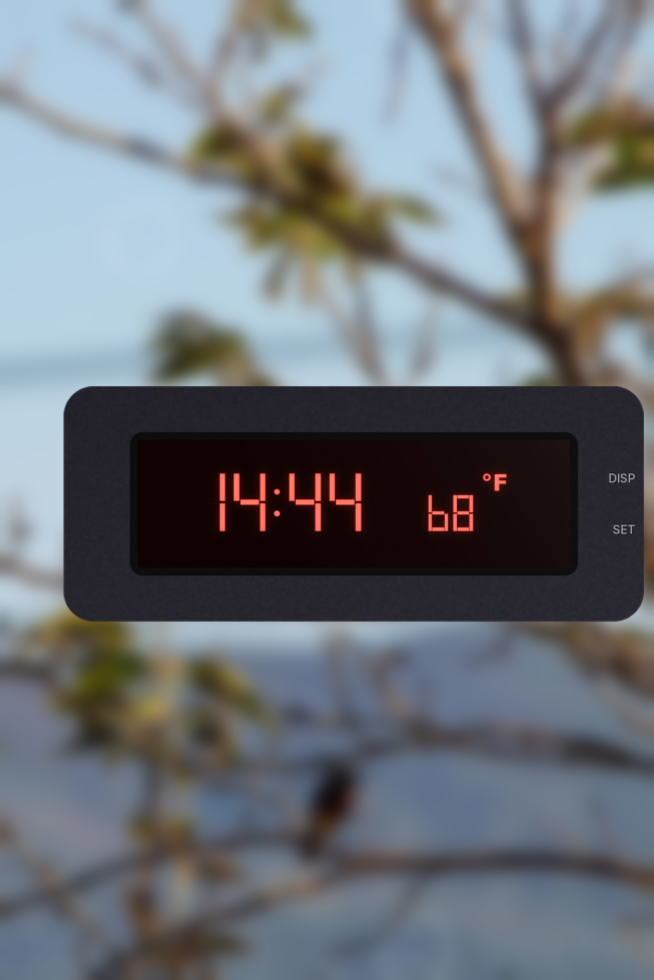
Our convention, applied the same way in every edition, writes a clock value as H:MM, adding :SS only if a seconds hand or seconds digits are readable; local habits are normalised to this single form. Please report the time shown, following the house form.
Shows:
14:44
